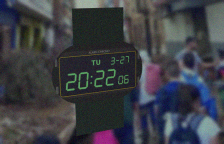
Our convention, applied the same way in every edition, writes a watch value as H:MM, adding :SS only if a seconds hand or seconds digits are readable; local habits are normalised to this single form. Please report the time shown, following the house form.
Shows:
20:22:06
